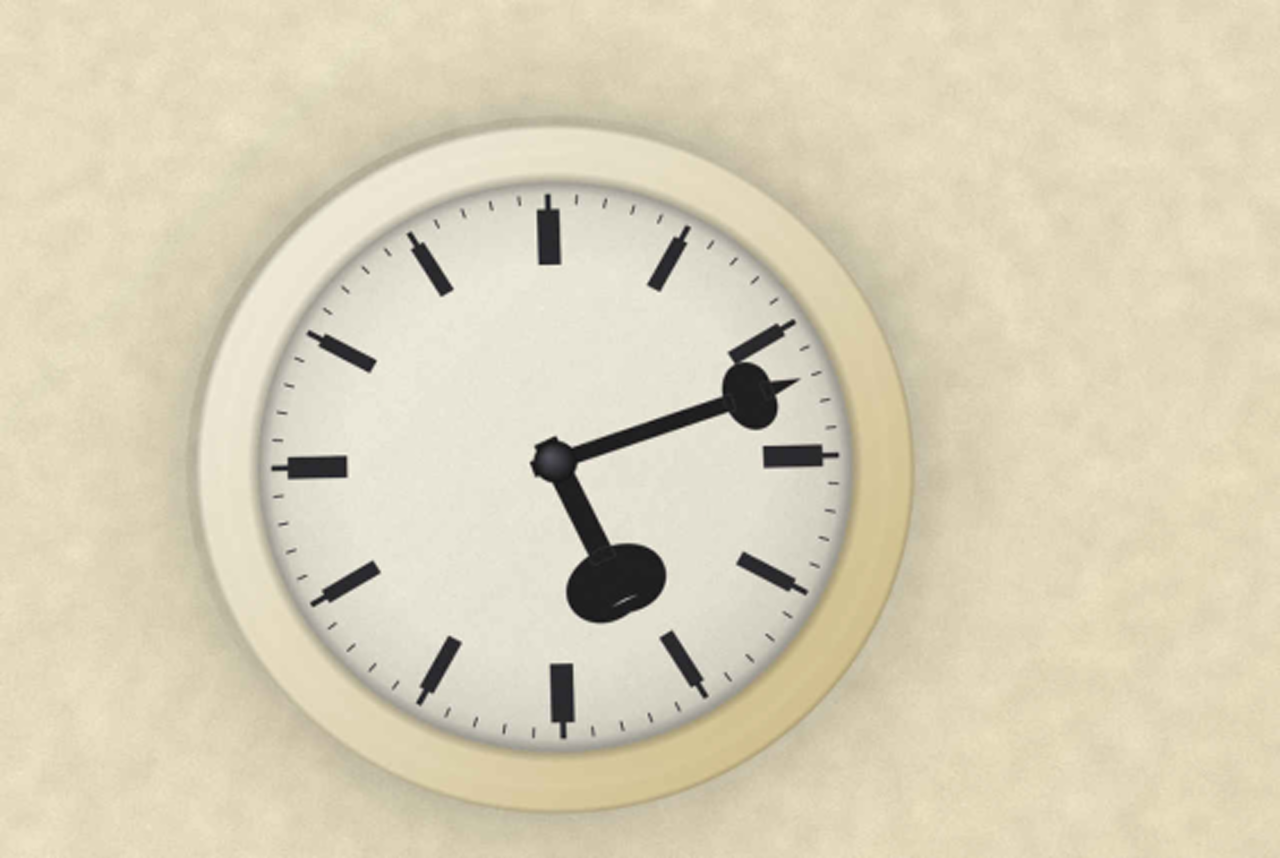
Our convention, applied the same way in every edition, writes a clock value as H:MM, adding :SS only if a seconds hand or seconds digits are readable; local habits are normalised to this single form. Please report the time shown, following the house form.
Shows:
5:12
